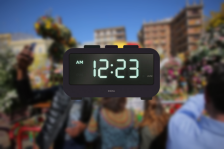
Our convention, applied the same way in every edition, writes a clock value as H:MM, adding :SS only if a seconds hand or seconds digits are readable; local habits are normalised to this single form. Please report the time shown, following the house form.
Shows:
12:23
